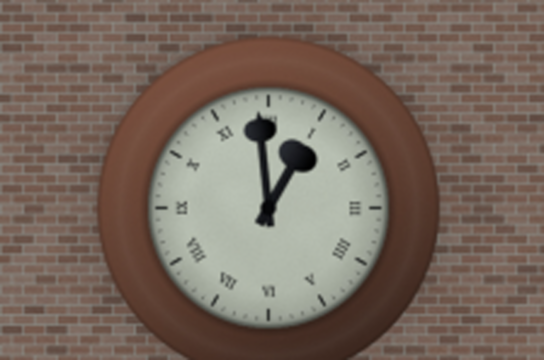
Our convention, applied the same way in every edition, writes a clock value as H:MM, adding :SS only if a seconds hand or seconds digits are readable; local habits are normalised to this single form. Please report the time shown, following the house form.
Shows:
12:59
